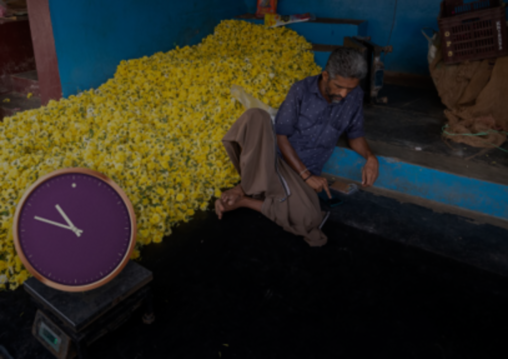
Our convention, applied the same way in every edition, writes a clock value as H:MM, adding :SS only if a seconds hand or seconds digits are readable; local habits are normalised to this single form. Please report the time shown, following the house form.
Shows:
10:48
